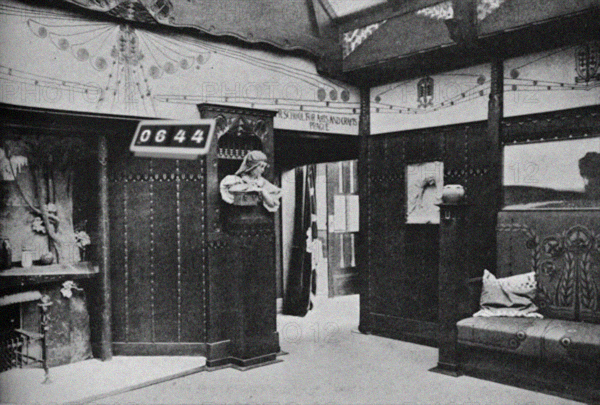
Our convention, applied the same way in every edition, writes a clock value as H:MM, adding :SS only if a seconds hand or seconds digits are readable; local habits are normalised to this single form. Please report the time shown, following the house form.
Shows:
6:44
